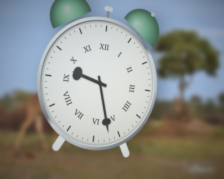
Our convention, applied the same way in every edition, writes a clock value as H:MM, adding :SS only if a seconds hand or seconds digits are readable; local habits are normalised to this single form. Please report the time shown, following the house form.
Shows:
9:27
